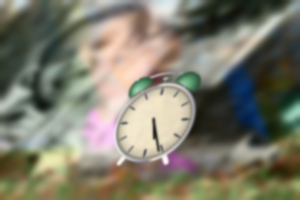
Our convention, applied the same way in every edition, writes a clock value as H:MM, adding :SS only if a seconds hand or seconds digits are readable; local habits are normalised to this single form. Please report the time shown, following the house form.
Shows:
5:26
